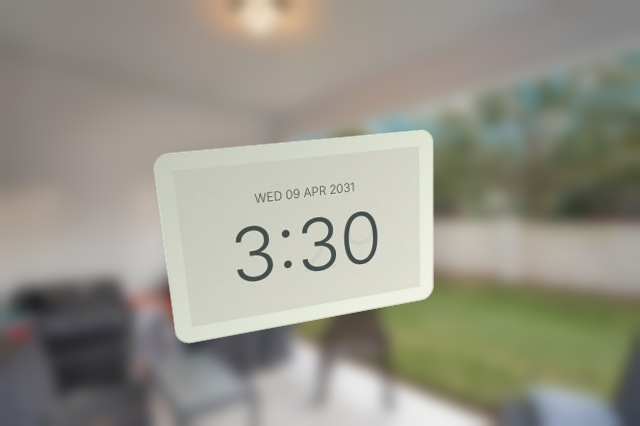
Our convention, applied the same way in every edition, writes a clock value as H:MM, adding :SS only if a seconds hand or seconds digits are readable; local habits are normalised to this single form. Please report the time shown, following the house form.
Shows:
3:30
